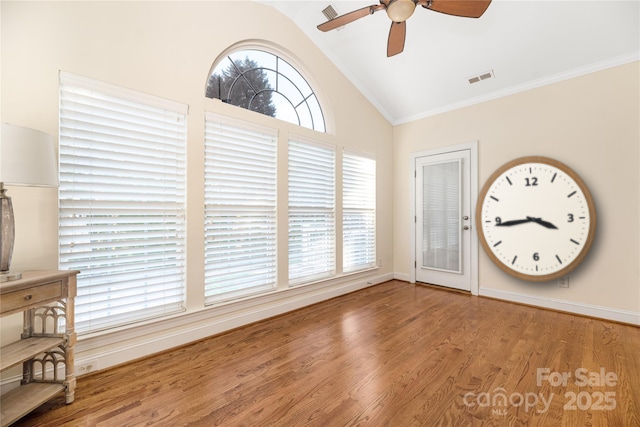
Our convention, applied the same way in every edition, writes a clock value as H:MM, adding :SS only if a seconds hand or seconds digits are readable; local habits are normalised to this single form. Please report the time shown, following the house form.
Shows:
3:44
